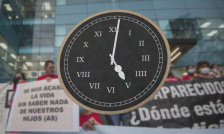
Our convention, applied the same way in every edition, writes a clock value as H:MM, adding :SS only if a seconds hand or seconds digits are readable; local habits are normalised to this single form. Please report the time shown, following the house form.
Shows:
5:01
